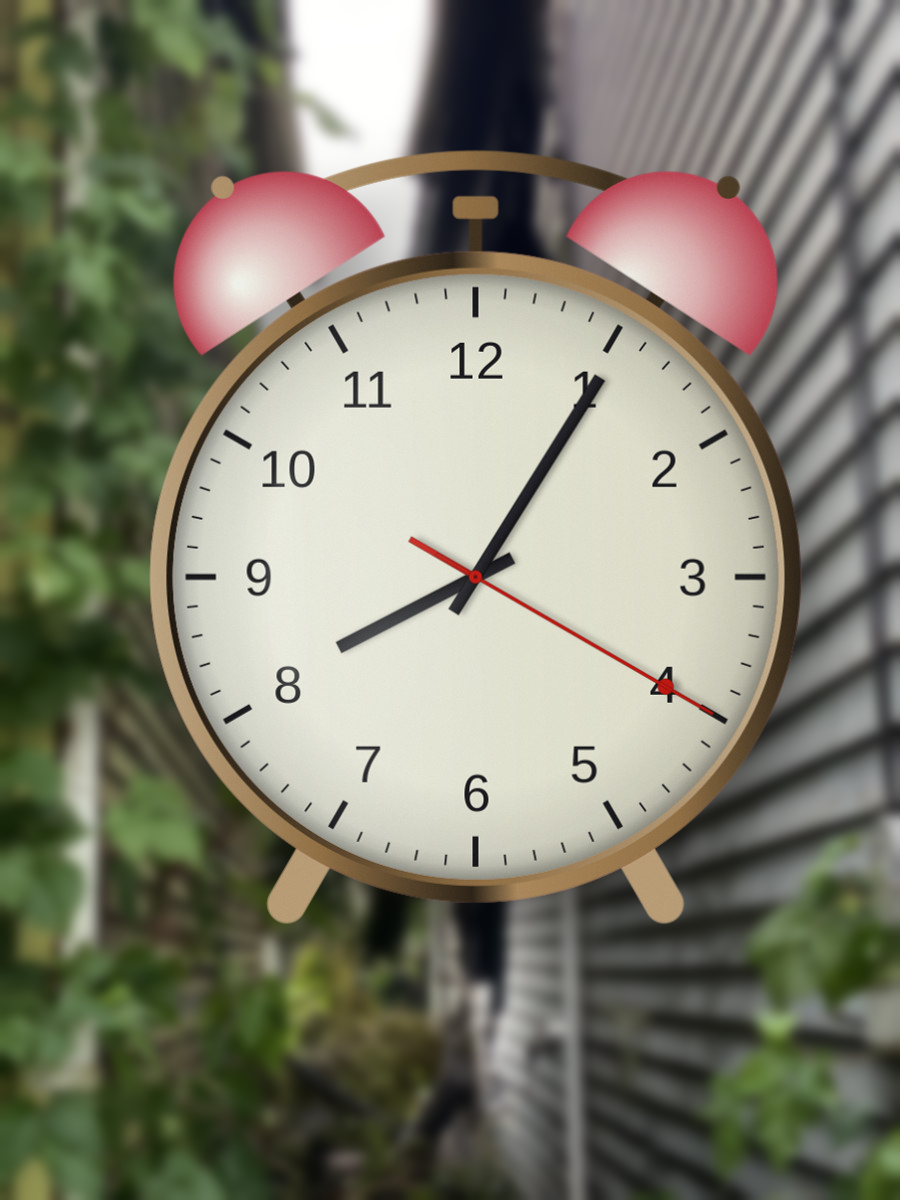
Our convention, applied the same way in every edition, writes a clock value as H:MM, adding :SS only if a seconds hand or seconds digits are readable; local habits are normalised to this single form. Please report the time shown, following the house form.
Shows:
8:05:20
